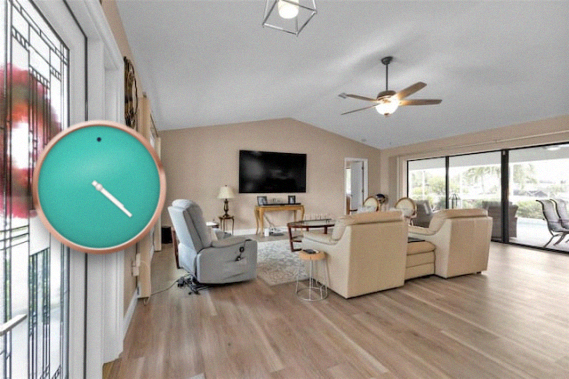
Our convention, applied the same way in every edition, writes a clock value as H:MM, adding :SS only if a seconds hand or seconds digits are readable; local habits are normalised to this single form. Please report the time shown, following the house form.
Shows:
4:22
